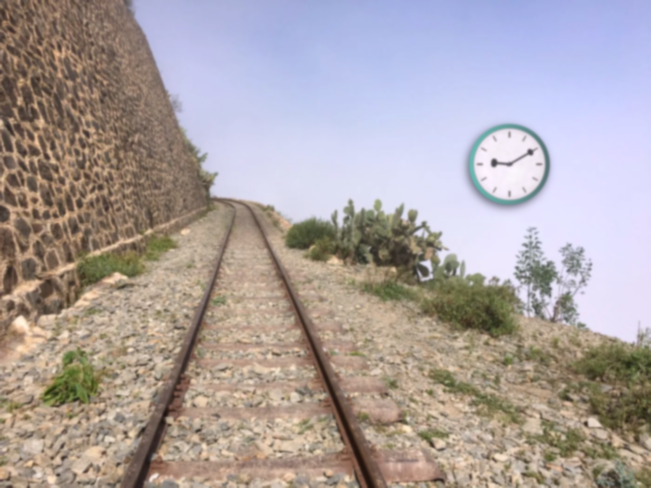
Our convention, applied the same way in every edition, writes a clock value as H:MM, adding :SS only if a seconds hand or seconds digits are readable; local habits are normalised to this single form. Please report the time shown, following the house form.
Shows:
9:10
